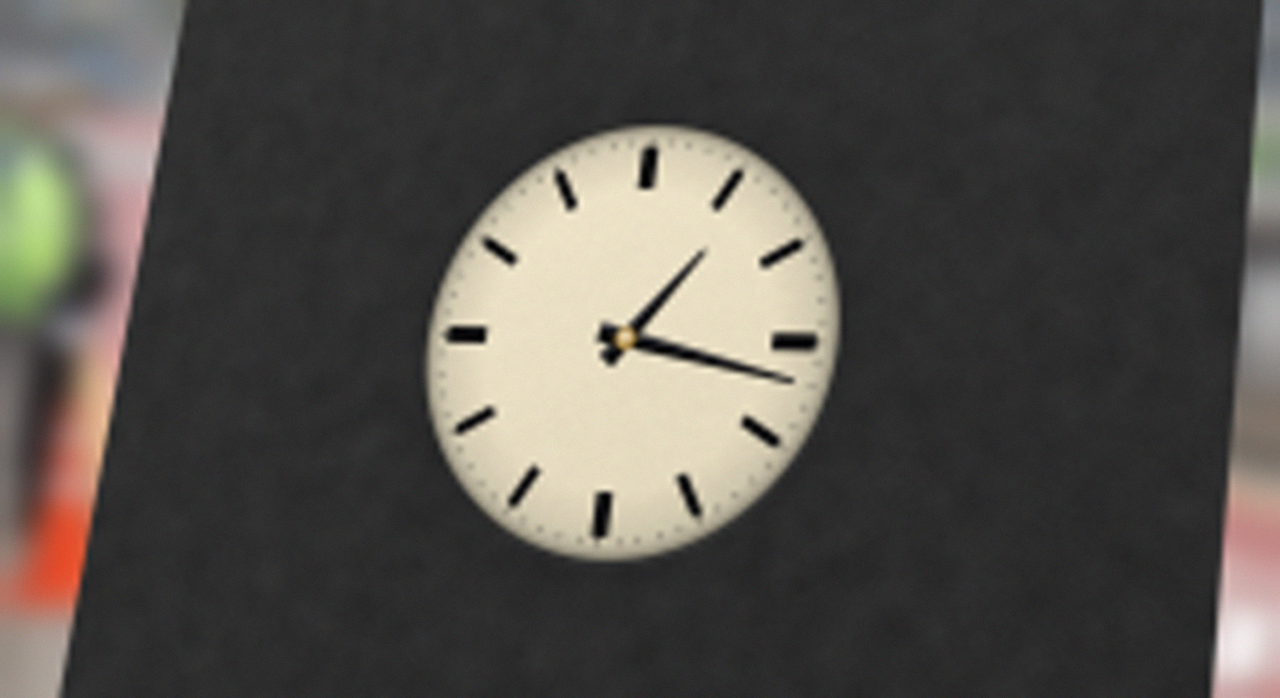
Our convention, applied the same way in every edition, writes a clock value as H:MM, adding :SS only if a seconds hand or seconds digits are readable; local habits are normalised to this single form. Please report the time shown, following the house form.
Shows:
1:17
